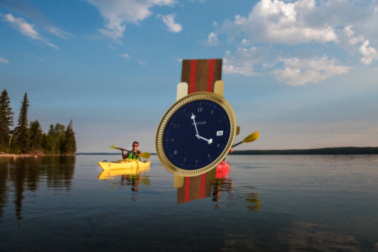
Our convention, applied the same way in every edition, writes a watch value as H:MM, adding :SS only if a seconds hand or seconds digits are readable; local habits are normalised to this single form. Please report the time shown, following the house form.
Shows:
3:57
